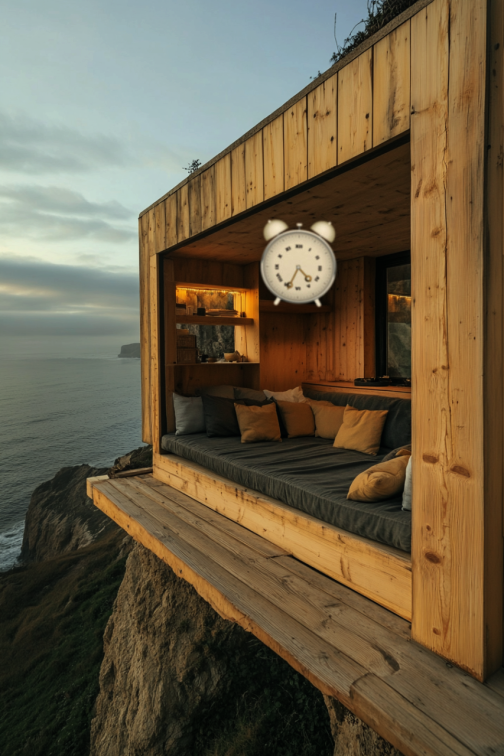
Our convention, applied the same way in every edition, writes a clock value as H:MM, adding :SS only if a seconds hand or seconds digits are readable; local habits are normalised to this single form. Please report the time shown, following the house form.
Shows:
4:34
